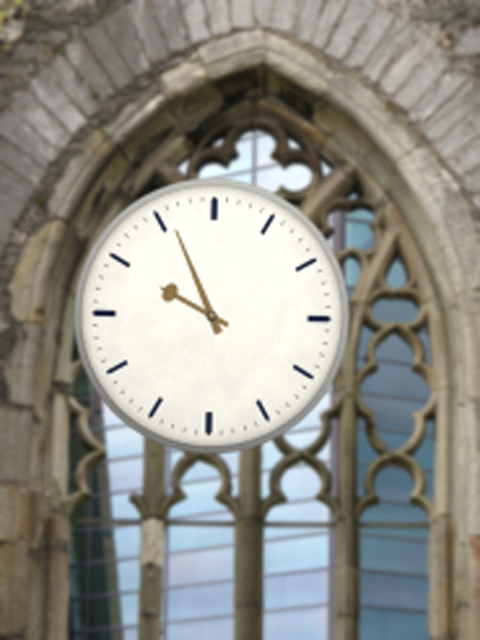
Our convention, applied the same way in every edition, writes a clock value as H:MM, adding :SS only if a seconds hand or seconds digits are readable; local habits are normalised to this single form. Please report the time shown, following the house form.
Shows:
9:56
